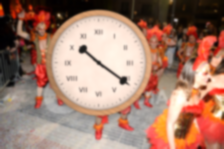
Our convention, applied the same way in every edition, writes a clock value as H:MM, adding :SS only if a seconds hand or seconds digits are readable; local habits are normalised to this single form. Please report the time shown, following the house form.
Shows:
10:21
